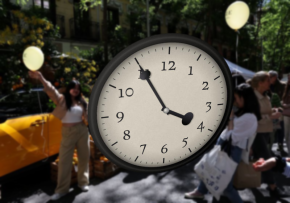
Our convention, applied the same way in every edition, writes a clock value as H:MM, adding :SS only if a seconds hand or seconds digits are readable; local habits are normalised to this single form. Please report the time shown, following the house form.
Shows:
3:55
